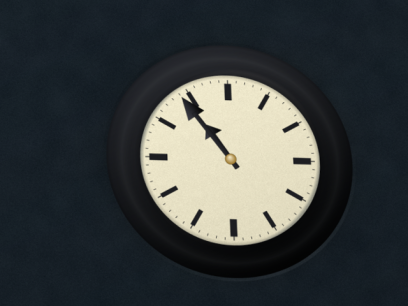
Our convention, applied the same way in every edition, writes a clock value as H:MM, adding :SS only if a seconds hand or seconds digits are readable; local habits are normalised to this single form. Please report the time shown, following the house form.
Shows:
10:54
